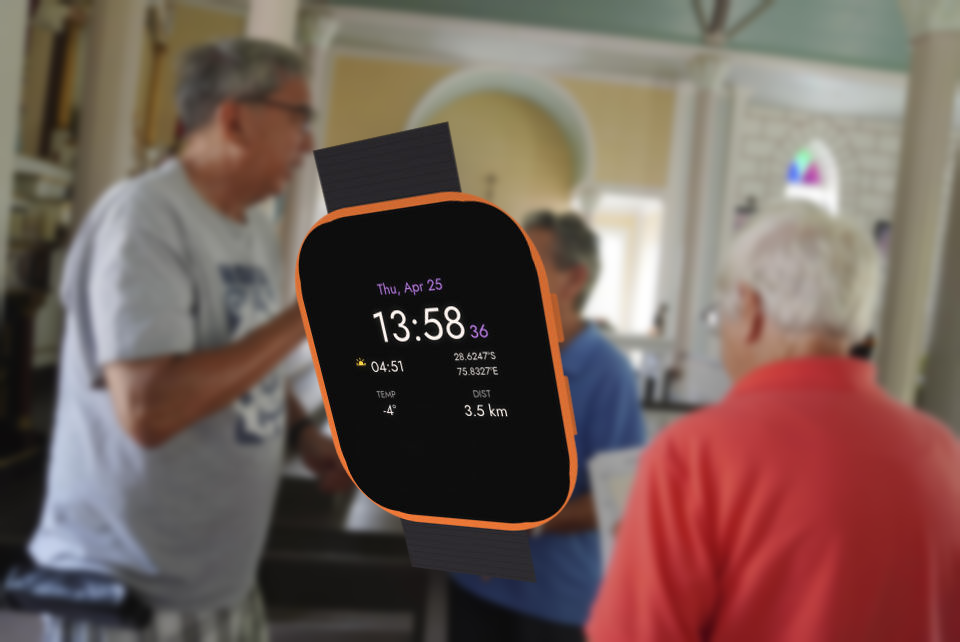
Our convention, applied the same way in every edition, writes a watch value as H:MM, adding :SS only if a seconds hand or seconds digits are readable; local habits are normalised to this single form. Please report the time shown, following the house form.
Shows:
13:58:36
